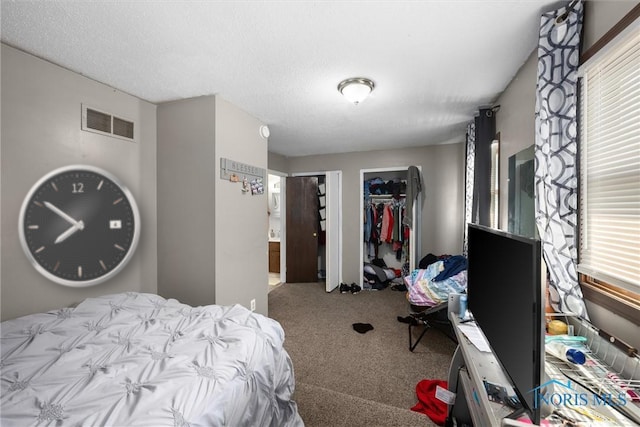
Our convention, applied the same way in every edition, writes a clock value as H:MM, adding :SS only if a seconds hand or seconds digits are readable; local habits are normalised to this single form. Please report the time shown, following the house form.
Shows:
7:51
